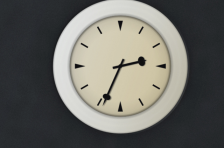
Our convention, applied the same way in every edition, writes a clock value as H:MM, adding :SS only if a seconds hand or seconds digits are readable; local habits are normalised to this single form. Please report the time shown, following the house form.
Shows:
2:34
